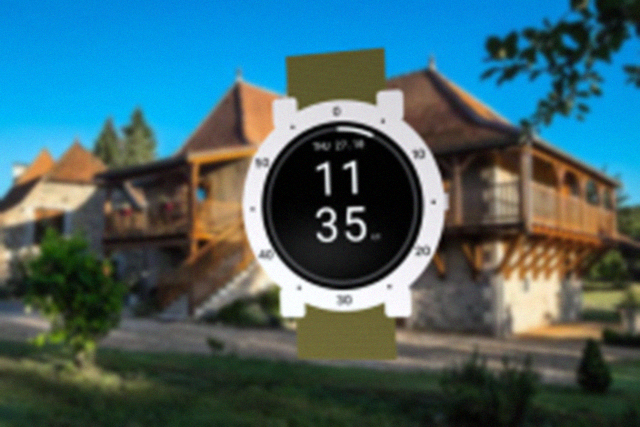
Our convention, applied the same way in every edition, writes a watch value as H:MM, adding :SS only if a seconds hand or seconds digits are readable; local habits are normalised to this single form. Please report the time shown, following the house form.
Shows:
11:35
